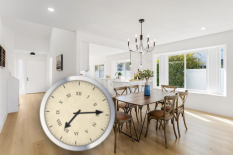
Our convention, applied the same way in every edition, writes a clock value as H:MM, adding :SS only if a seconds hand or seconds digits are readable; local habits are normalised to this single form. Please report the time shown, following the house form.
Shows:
7:14
